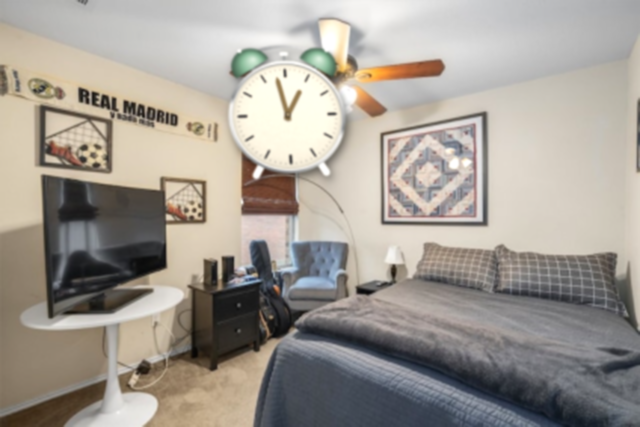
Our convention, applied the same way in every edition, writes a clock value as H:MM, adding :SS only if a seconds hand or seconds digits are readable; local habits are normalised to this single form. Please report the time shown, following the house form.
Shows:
12:58
